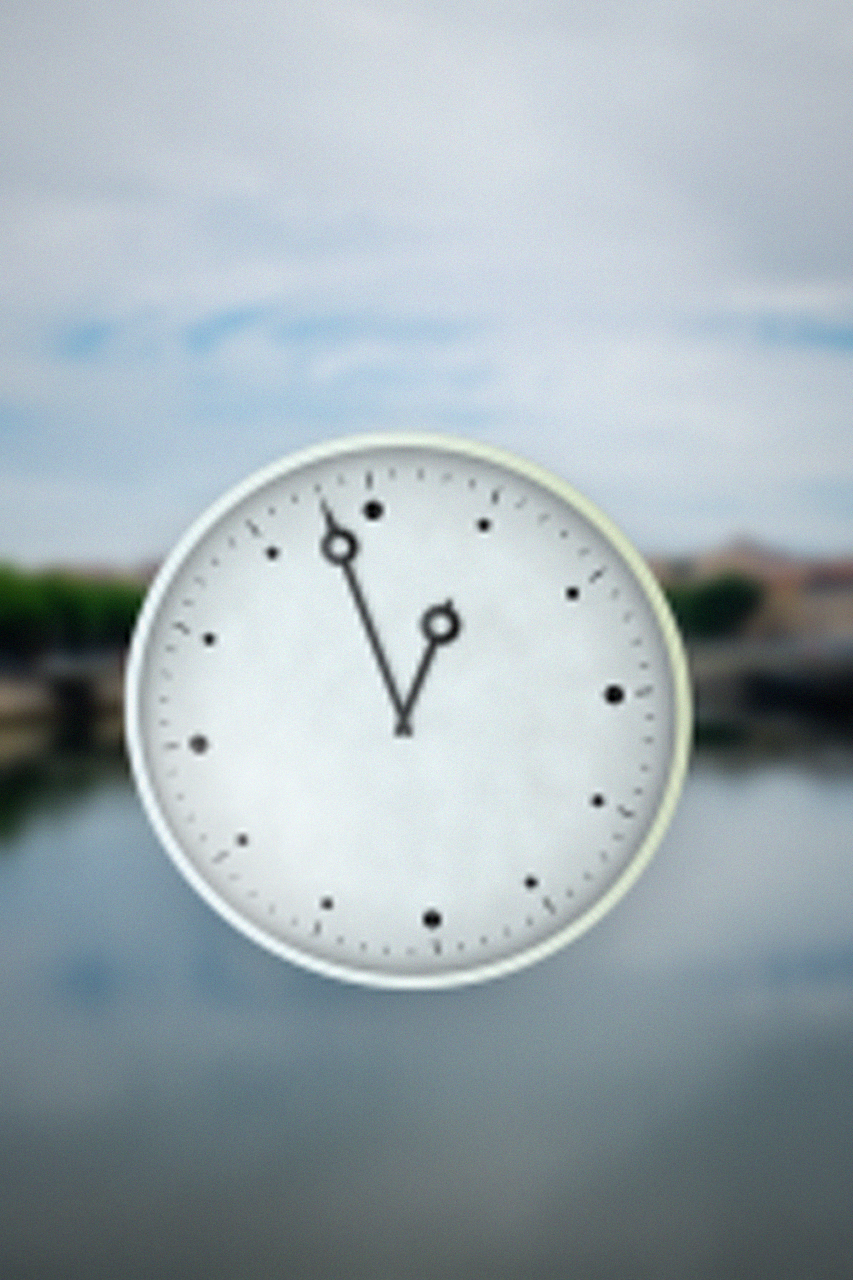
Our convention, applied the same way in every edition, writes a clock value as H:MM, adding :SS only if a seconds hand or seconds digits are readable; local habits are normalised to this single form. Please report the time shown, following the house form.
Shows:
12:58
